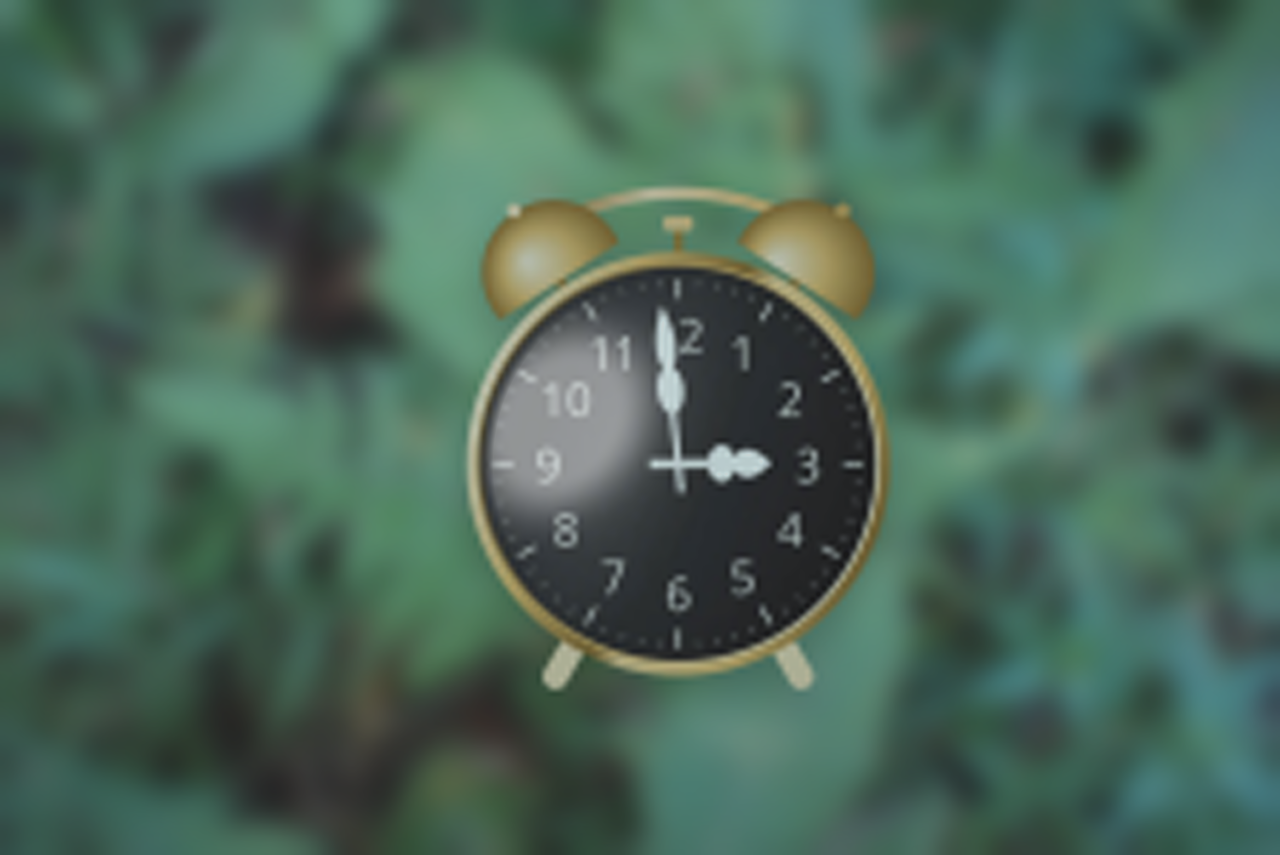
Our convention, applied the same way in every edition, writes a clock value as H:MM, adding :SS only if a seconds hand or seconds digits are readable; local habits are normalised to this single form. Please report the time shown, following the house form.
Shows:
2:59
